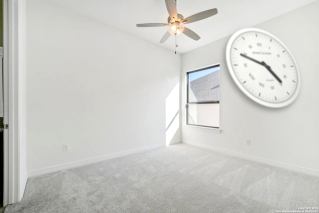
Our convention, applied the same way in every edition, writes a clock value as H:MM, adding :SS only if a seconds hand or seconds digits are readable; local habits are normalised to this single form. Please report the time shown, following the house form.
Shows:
4:49
